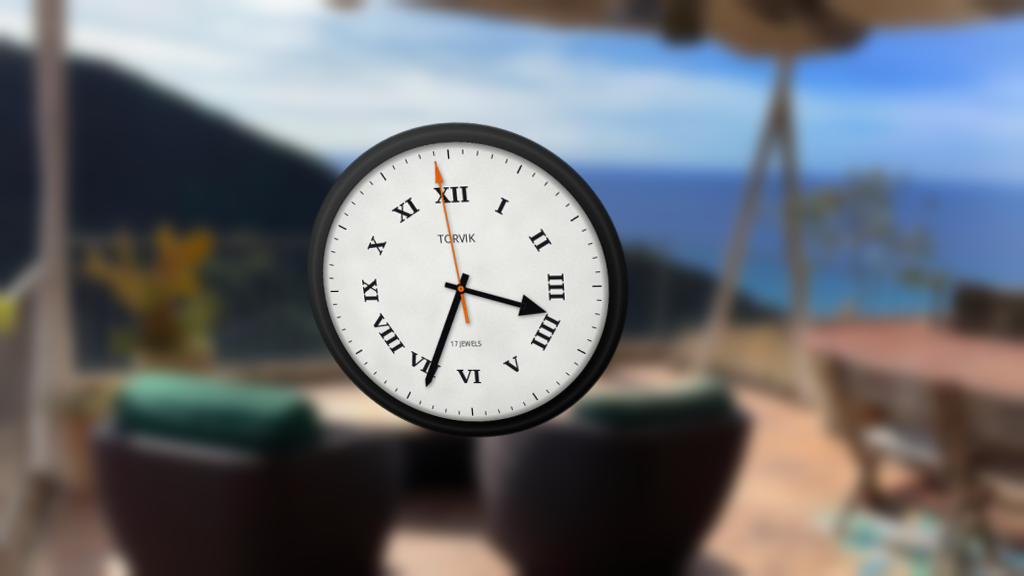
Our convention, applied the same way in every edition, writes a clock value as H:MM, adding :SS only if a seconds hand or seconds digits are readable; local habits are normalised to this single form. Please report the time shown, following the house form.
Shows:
3:33:59
